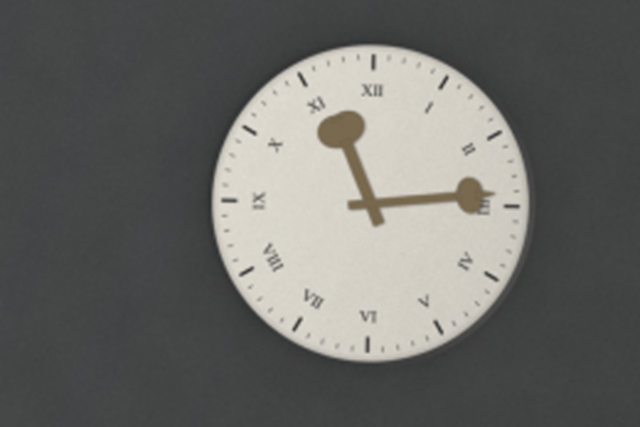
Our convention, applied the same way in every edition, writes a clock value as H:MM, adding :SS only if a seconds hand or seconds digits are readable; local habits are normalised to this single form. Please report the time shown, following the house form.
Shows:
11:14
